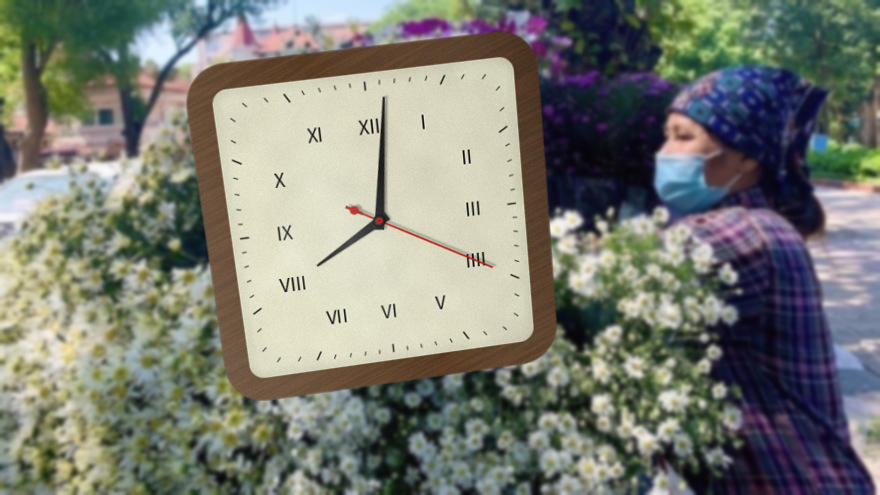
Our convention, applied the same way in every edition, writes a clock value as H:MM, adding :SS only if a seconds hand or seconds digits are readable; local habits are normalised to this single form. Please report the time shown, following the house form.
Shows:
8:01:20
